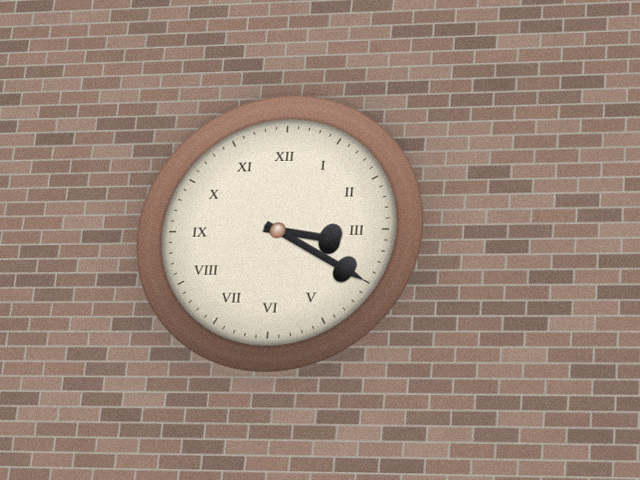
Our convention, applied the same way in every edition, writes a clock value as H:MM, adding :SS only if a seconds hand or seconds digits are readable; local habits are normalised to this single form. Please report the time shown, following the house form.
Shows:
3:20
